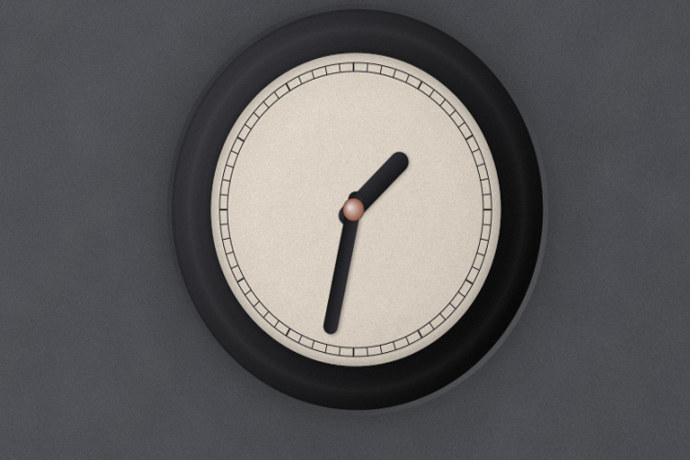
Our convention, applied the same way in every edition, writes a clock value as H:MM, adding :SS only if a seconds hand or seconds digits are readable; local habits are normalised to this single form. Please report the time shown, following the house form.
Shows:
1:32
